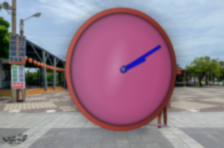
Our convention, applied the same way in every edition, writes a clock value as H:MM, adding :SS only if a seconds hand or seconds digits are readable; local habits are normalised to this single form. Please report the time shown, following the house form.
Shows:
2:10
